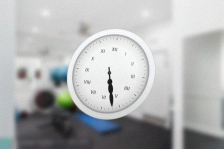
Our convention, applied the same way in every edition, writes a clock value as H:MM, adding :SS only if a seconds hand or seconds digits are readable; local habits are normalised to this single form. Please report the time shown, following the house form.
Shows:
5:27
